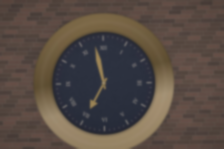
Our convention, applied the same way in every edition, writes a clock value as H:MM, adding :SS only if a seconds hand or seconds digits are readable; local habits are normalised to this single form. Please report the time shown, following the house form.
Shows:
6:58
